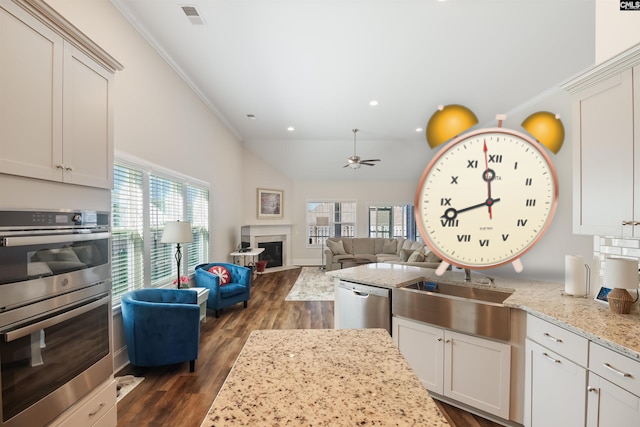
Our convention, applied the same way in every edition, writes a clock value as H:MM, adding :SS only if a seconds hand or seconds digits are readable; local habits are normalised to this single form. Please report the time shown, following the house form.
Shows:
11:41:58
